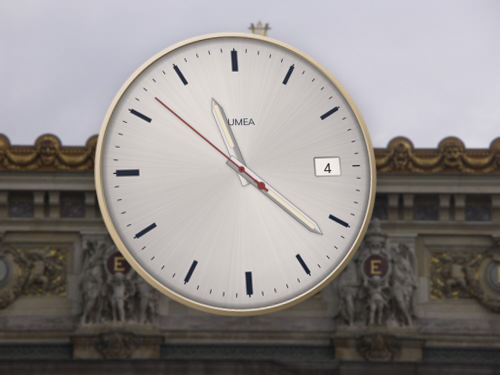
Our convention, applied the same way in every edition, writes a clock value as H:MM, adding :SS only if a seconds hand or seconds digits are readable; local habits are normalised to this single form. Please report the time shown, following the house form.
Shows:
11:21:52
